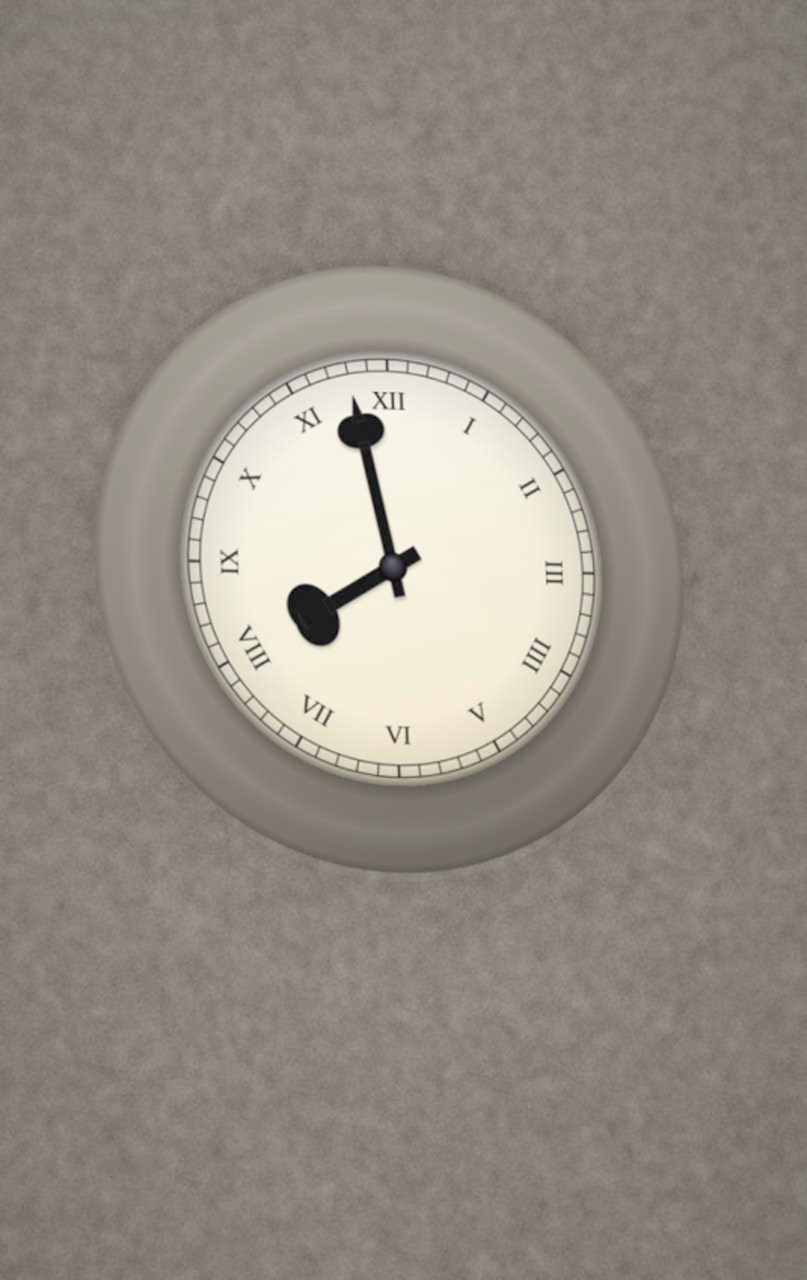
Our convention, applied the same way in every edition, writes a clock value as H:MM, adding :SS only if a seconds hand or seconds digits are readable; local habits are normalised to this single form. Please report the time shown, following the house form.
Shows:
7:58
